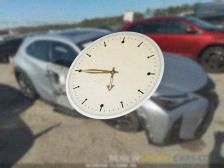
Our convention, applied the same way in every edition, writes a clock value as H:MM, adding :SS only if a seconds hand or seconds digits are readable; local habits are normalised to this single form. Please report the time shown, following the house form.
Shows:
5:45
